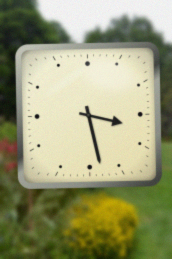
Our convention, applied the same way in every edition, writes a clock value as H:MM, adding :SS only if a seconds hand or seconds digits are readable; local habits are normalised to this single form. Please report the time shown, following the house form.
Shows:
3:28
